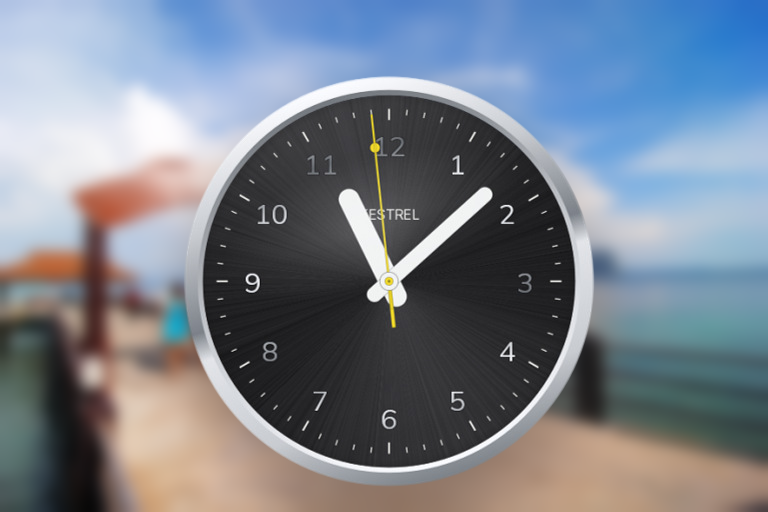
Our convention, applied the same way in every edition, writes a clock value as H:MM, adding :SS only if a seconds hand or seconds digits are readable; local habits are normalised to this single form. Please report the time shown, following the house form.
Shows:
11:07:59
